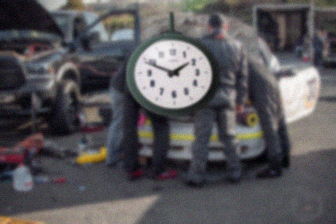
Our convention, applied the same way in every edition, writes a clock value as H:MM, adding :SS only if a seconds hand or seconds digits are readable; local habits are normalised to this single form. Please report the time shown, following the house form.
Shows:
1:49
